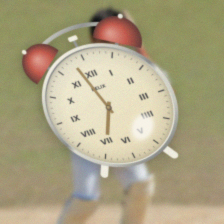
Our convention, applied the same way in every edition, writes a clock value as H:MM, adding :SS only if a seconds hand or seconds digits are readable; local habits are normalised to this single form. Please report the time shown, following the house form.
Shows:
6:58
